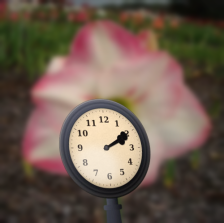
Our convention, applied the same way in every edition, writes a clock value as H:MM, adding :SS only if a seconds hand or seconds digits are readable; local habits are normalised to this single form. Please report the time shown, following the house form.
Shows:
2:10
